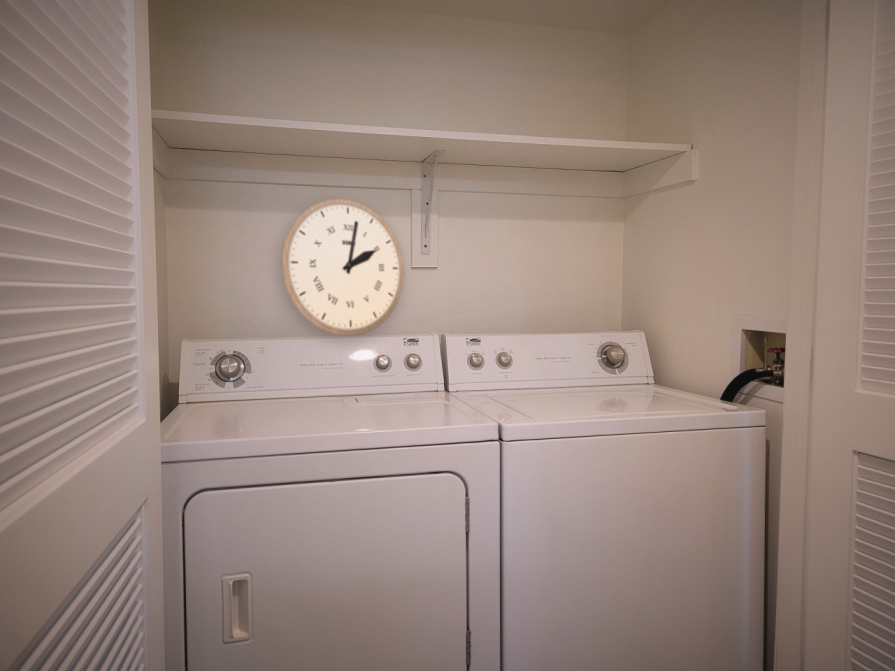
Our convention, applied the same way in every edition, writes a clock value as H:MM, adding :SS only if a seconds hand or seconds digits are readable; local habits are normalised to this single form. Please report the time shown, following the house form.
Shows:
2:02
